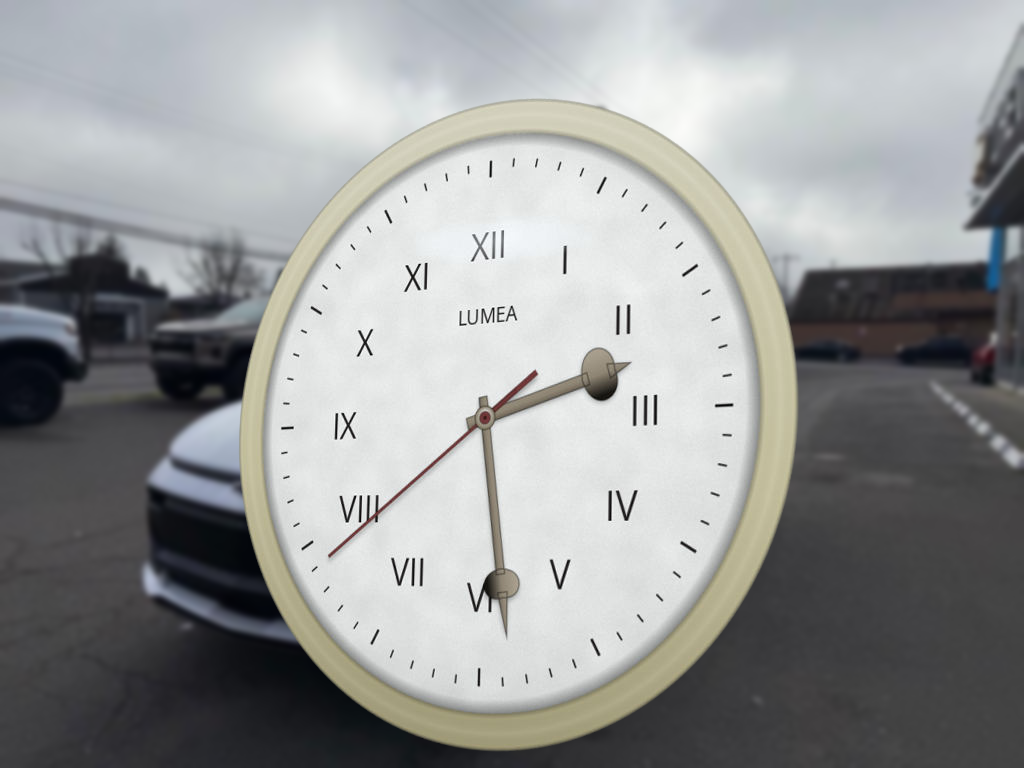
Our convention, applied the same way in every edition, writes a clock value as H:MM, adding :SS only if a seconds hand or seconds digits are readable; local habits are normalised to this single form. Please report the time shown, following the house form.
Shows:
2:28:39
